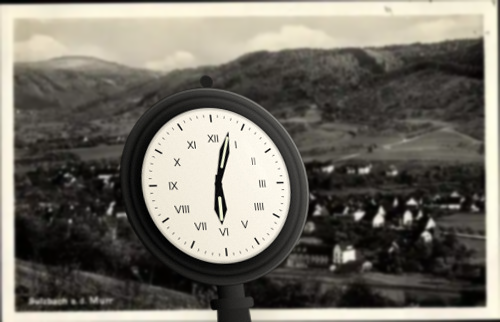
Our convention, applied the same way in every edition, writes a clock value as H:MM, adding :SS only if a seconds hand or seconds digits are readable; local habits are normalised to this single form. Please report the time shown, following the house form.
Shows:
6:03
